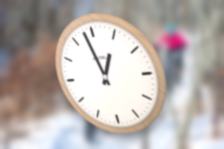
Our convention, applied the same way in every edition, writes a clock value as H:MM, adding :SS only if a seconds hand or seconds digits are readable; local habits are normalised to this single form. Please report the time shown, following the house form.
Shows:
12:58
